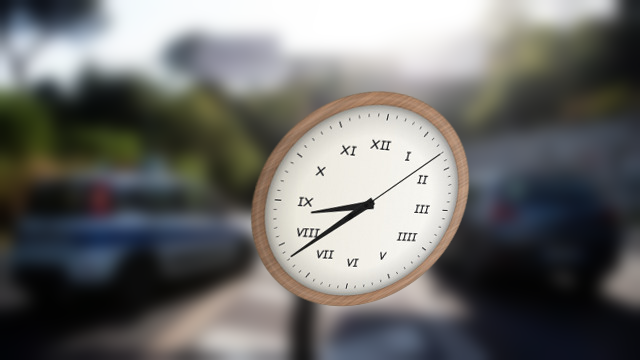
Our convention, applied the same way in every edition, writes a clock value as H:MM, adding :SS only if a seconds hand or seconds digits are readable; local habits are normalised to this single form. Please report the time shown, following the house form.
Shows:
8:38:08
